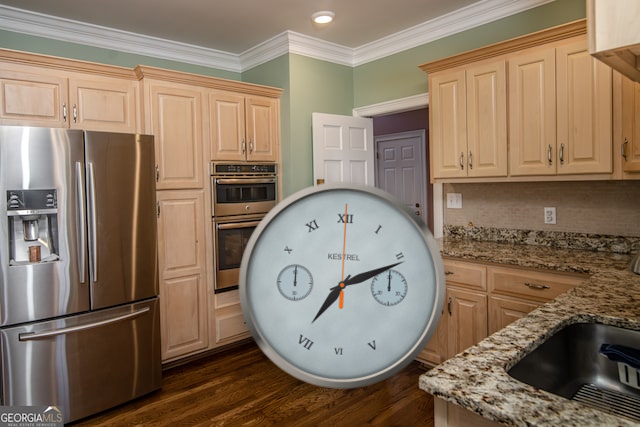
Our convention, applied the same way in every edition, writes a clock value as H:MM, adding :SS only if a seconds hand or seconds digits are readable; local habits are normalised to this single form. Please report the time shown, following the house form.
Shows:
7:11
